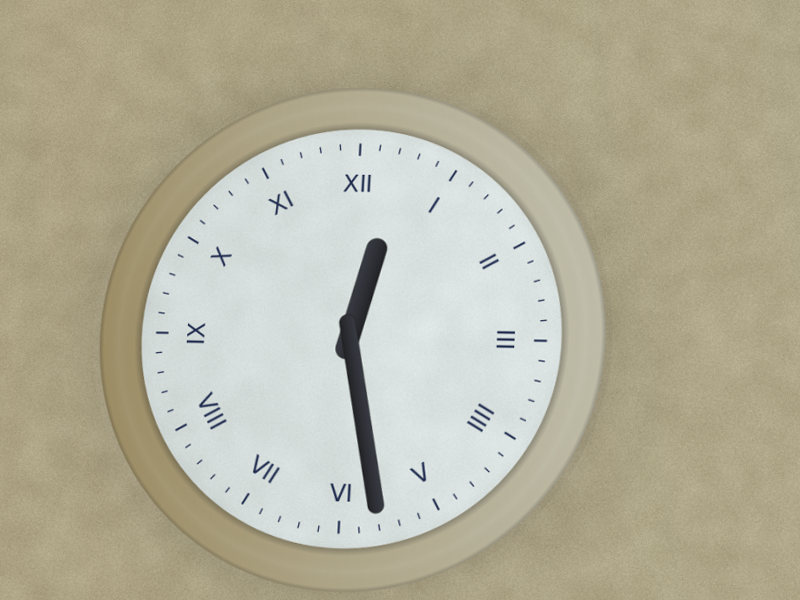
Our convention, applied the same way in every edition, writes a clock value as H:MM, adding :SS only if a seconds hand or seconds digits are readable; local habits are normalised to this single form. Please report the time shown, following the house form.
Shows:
12:28
